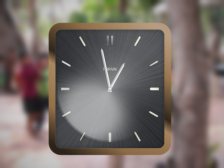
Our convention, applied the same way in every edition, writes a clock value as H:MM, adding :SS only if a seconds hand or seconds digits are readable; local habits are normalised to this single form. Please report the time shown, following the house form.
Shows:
12:58
